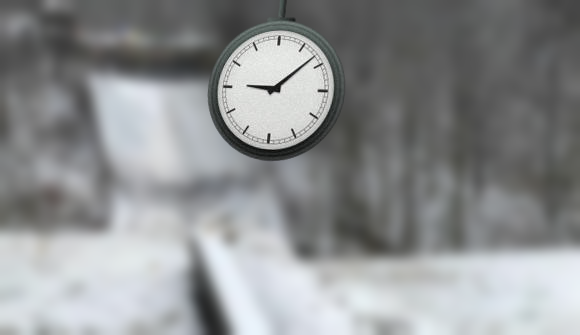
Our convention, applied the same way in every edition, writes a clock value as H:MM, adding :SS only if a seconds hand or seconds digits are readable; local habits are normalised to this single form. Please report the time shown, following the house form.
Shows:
9:08
